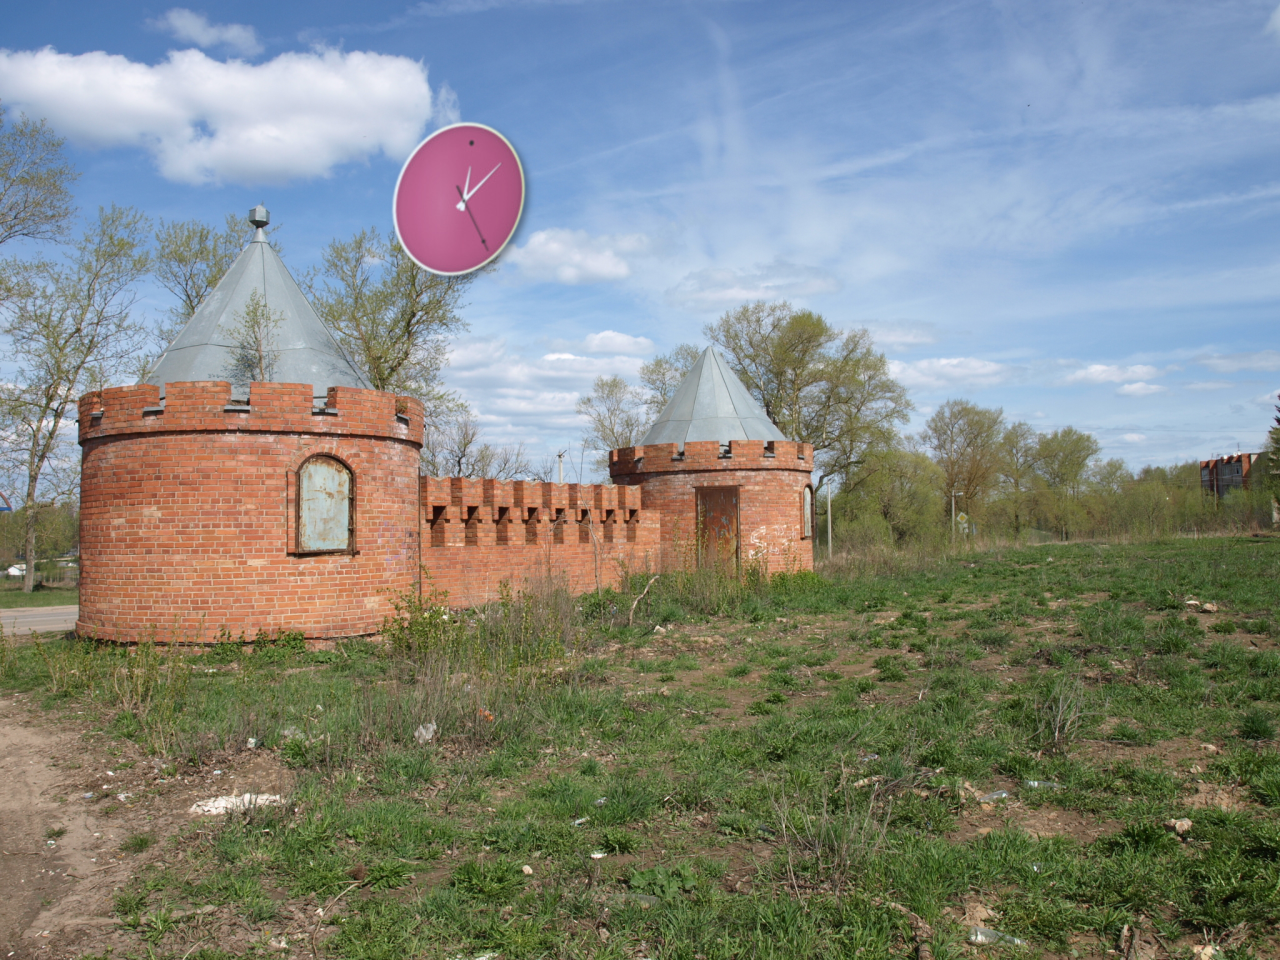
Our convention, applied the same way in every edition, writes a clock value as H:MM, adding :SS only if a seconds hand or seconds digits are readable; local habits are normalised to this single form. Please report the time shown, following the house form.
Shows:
12:07:24
